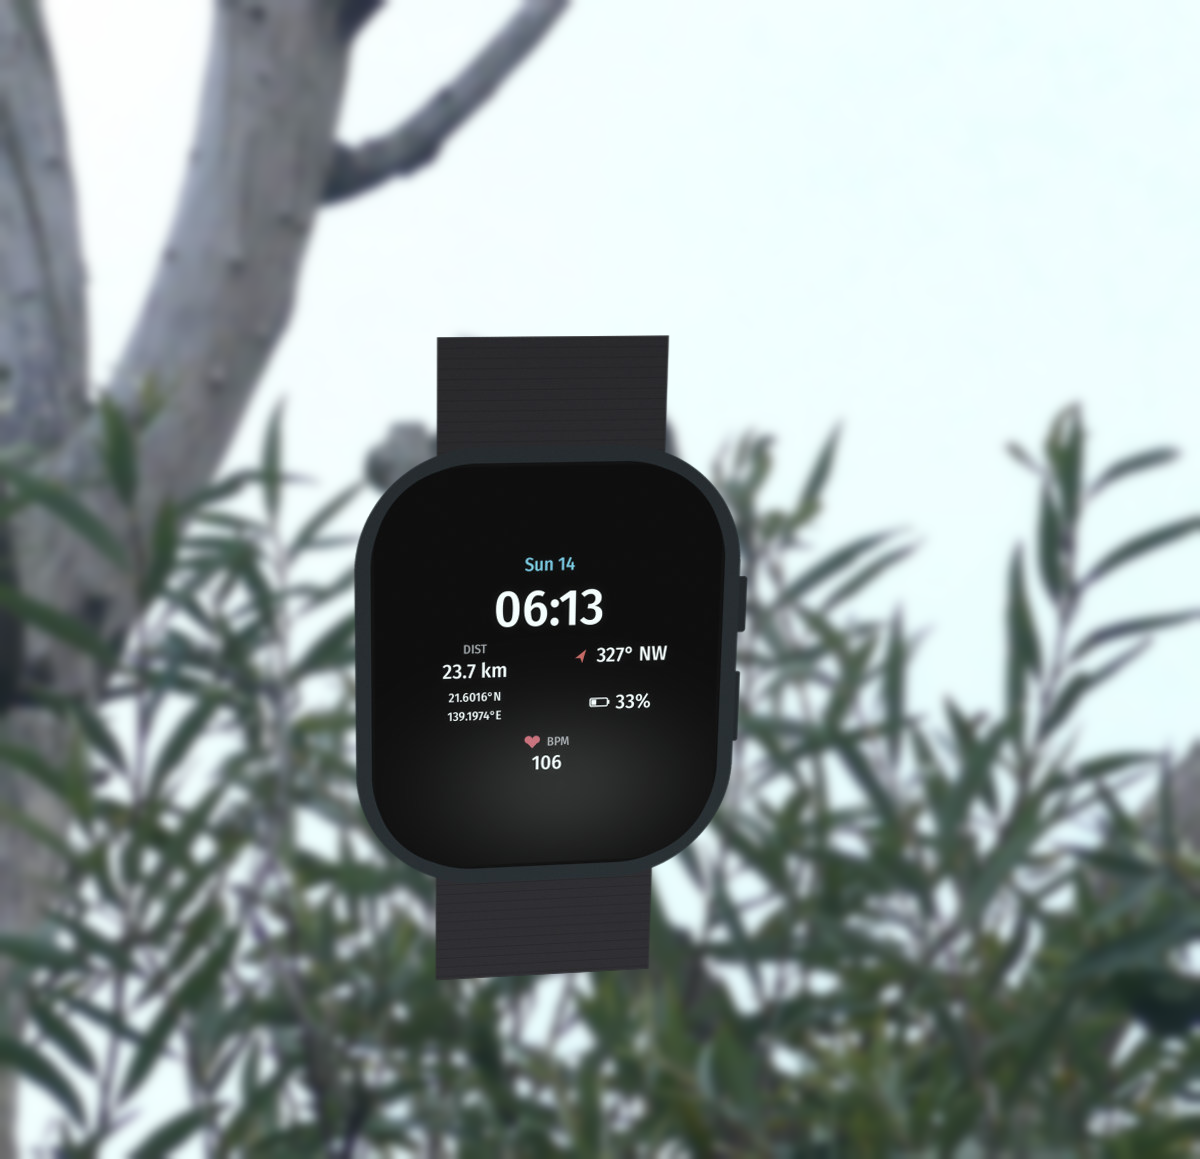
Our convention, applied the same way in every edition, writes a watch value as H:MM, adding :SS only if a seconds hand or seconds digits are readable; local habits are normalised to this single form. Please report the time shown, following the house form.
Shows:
6:13
